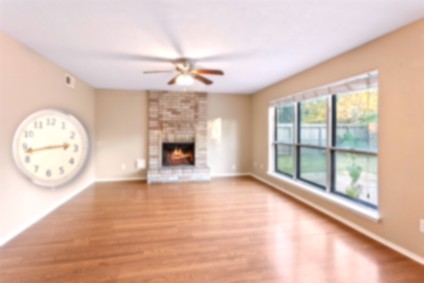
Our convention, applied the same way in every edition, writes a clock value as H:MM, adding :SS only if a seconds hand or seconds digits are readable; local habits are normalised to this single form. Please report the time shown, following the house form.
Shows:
2:43
